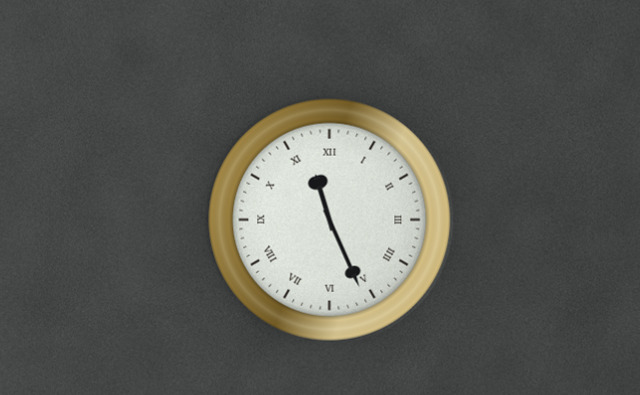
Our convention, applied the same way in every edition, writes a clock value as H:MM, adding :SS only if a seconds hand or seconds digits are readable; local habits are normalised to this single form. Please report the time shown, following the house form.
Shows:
11:26
